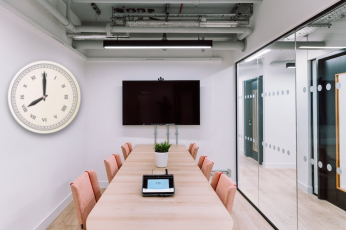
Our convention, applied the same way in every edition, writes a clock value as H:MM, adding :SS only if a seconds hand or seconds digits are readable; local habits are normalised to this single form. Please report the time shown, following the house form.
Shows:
8:00
